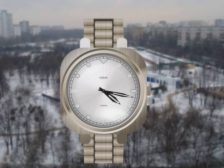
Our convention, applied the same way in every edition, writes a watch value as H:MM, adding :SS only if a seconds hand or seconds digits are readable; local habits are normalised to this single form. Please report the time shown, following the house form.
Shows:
4:17
